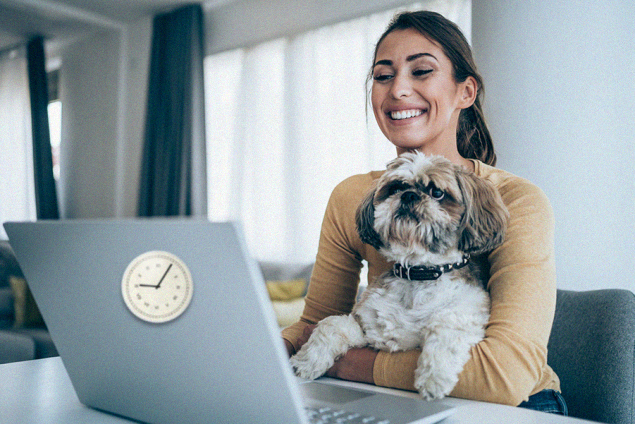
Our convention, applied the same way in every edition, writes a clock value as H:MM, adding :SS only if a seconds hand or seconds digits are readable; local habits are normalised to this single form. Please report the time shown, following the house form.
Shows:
9:05
